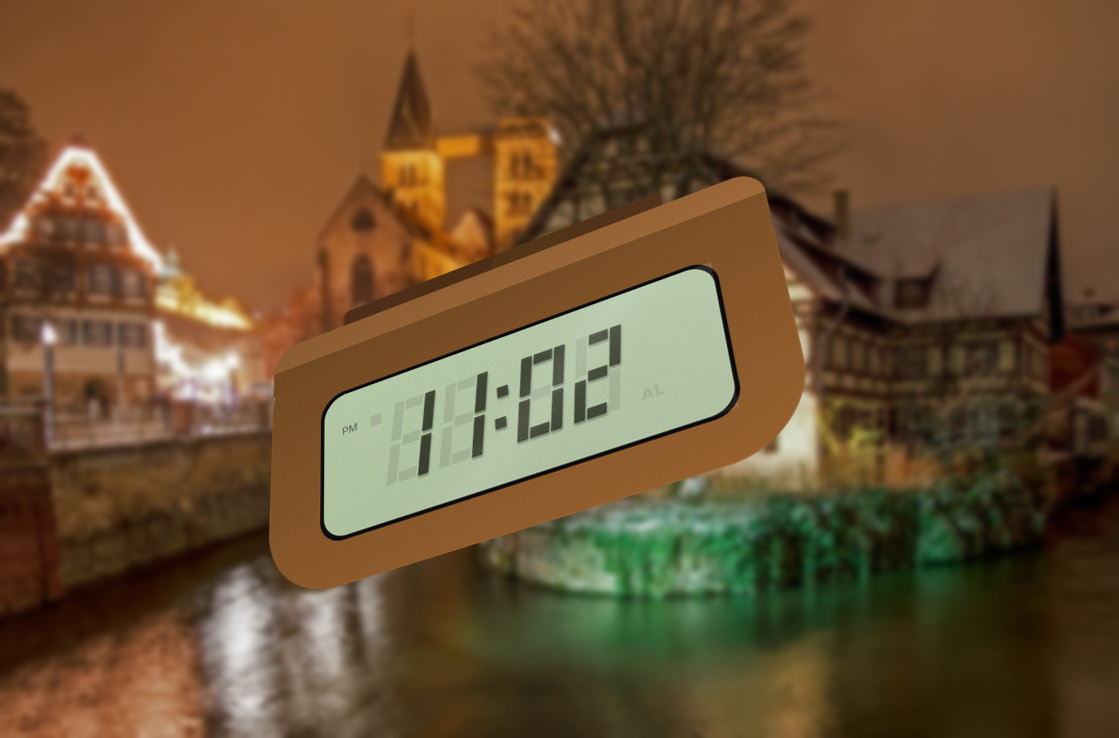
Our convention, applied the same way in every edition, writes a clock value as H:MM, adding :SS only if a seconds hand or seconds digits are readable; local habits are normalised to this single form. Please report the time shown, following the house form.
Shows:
11:02
